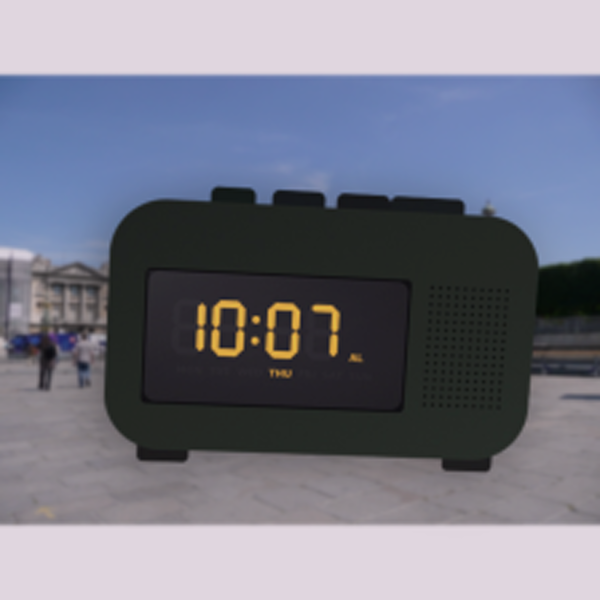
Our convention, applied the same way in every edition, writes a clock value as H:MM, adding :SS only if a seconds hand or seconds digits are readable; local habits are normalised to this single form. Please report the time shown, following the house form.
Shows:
10:07
